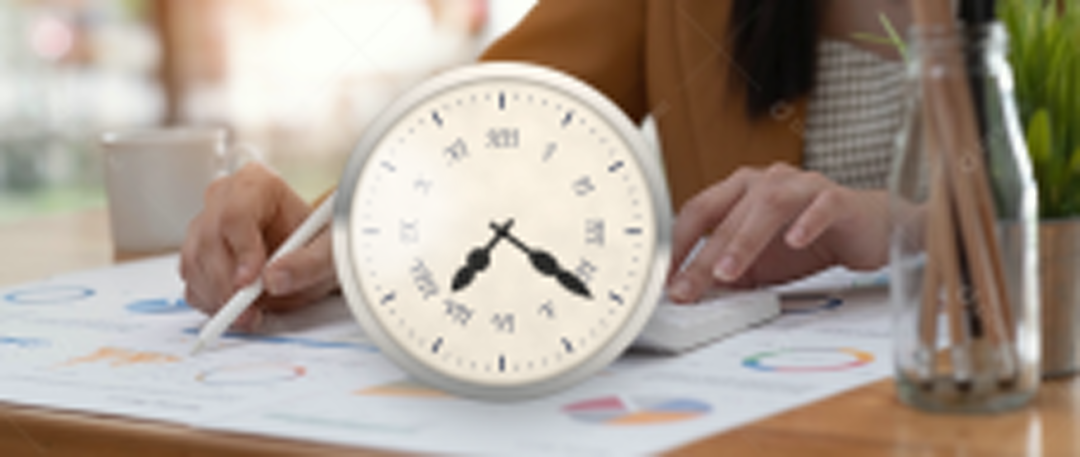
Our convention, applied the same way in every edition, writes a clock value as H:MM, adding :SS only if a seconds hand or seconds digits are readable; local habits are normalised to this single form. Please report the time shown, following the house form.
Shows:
7:21
